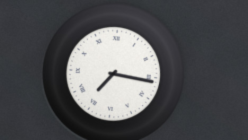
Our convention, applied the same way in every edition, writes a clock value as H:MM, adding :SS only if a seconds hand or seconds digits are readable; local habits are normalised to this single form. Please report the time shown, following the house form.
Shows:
7:16
